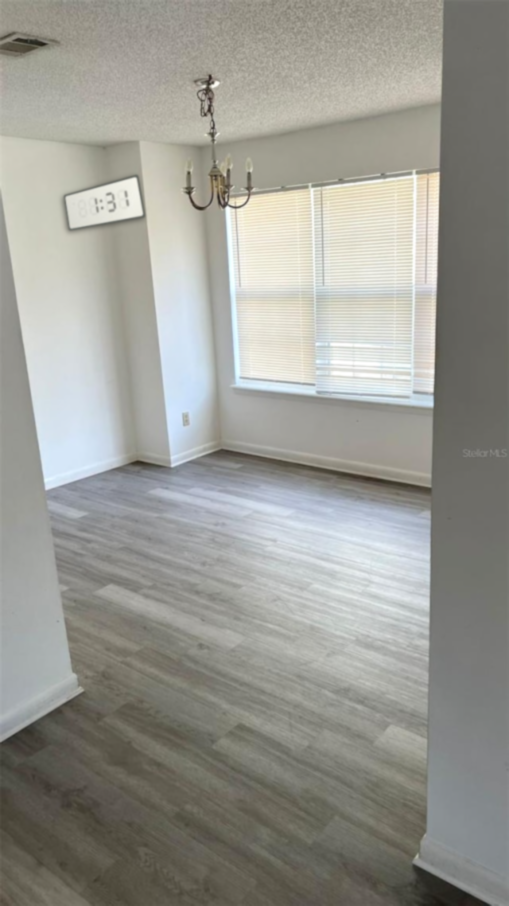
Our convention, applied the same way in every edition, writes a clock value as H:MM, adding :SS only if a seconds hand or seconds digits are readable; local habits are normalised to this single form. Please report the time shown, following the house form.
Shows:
1:31
